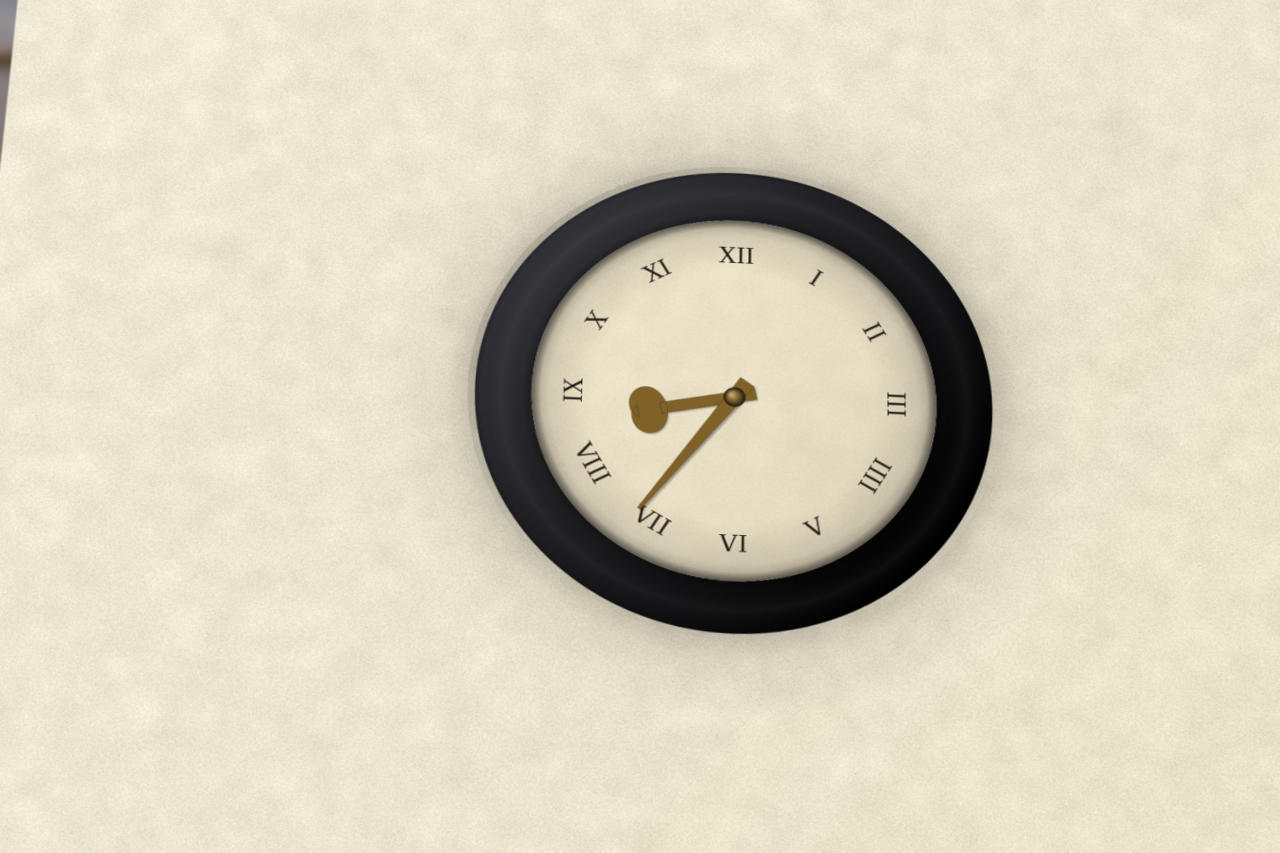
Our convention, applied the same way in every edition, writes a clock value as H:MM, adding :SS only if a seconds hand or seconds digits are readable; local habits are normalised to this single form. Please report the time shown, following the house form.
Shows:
8:36
